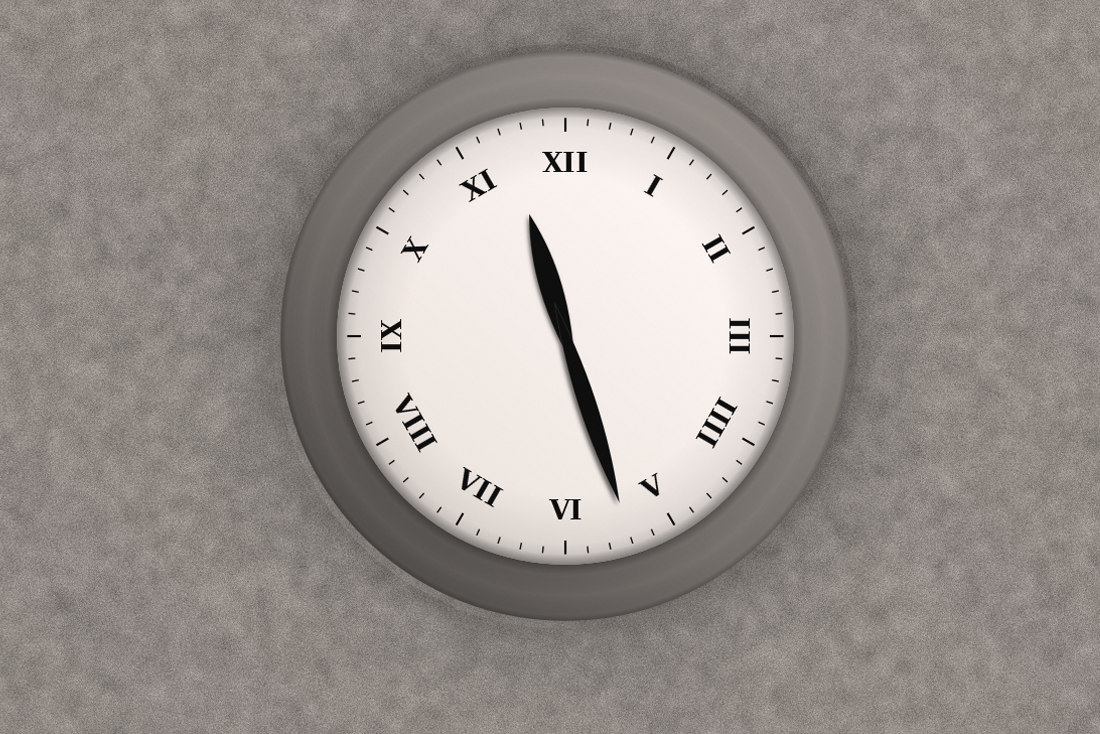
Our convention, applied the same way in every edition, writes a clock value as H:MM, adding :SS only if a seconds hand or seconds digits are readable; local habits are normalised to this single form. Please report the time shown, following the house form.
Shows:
11:27
